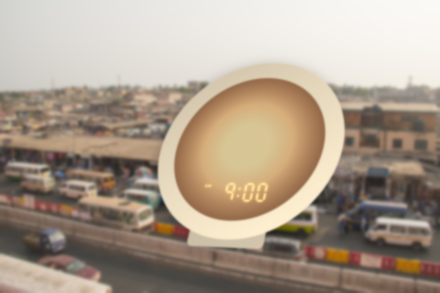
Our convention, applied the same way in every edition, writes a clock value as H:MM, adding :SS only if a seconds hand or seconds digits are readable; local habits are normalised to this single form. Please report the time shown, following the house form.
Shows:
9:00
